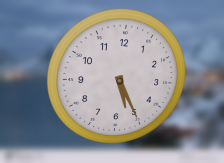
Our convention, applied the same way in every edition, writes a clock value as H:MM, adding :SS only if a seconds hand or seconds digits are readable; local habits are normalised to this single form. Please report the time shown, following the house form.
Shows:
5:25
